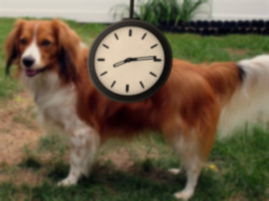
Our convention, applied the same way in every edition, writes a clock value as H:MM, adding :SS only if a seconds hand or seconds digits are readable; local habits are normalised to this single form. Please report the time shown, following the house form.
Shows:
8:14
